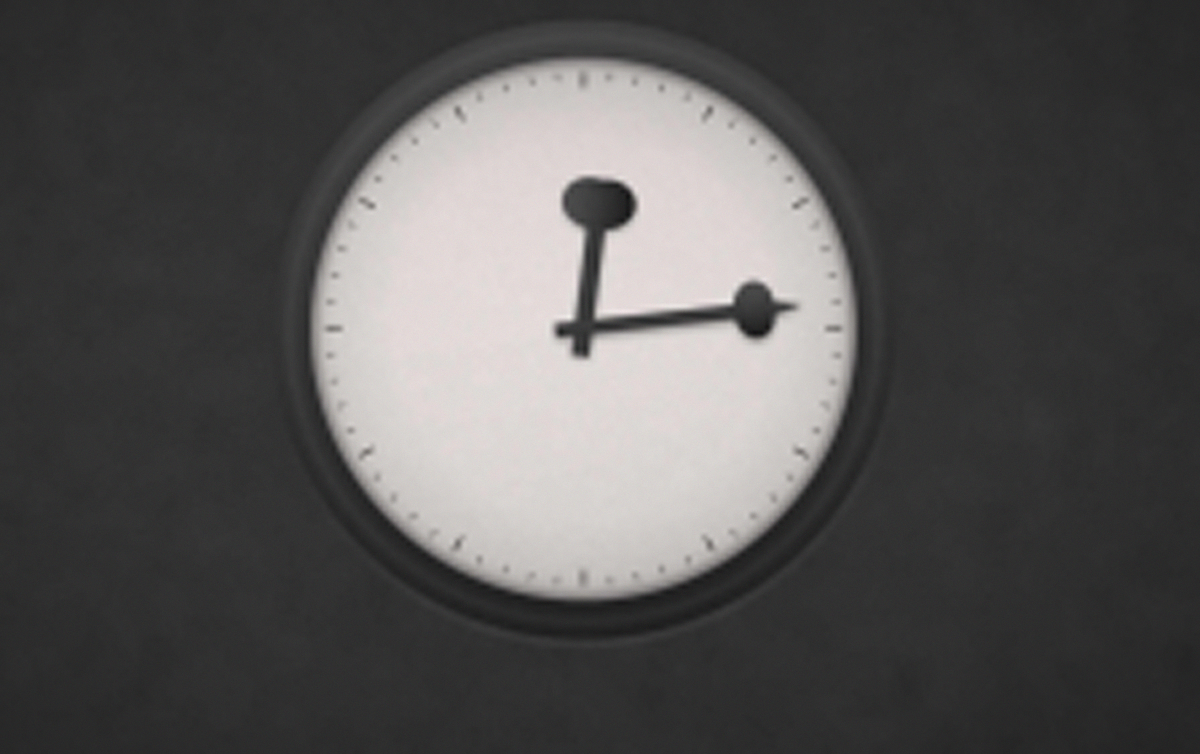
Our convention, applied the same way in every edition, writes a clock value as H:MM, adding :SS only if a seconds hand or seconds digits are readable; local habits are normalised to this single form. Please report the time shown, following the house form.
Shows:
12:14
